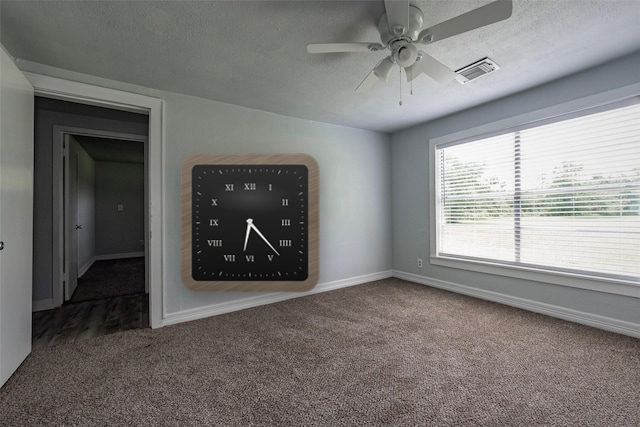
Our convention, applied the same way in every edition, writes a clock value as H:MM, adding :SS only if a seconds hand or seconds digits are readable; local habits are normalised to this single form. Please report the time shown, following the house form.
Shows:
6:23
